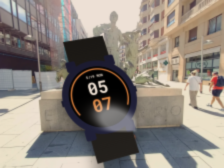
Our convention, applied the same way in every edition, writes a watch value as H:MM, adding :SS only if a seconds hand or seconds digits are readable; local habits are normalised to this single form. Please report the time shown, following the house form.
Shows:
5:07
